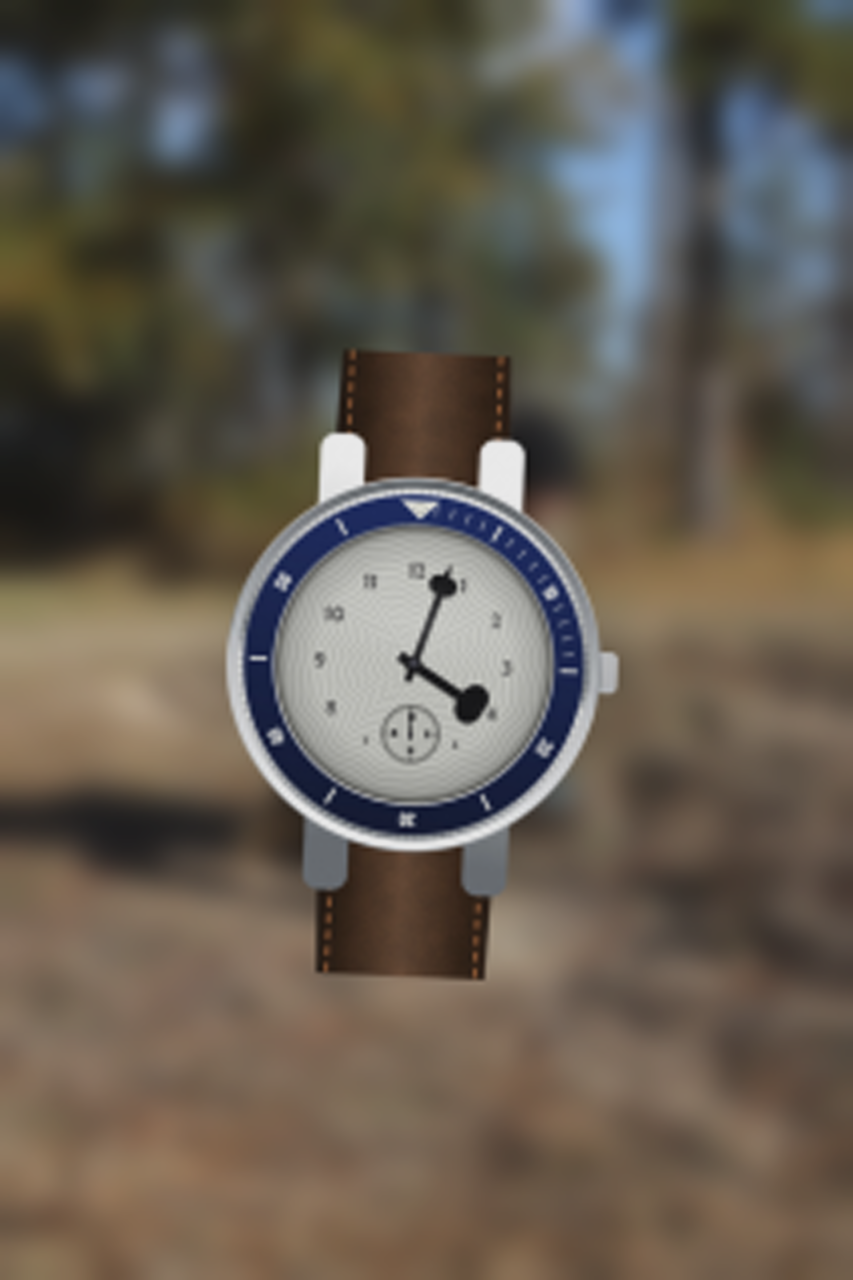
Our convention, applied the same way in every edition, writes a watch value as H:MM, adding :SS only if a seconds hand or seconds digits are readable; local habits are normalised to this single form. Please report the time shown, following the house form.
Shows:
4:03
